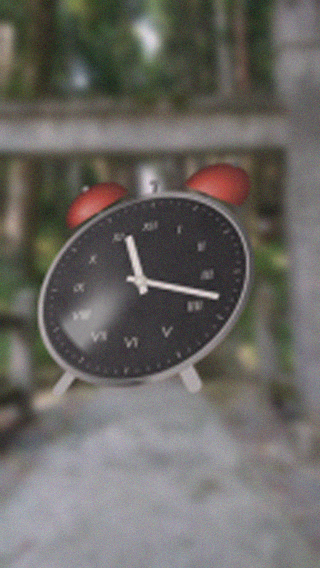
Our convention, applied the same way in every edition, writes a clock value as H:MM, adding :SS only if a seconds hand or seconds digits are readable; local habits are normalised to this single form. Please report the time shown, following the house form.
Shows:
11:18
